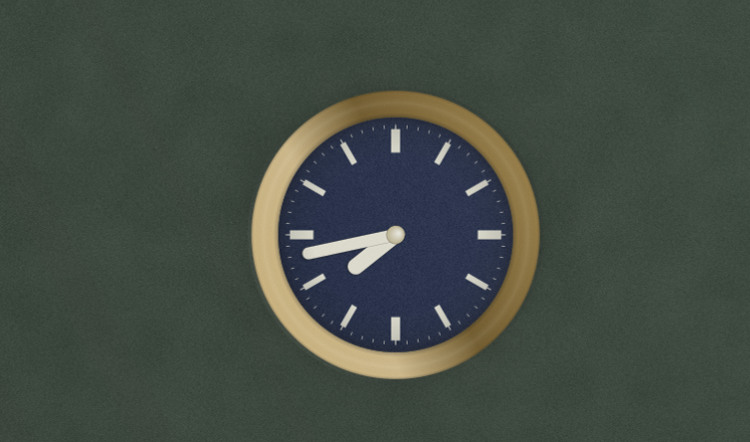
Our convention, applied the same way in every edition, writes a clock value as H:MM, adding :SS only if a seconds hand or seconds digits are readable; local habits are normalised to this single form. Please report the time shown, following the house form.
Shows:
7:43
